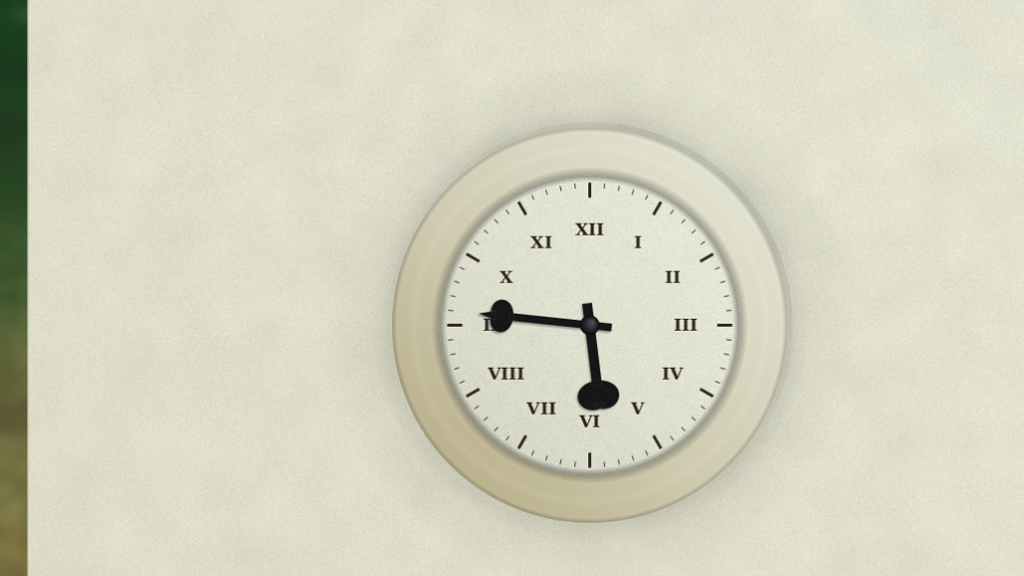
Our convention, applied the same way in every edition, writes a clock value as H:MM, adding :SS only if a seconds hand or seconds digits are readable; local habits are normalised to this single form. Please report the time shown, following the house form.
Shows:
5:46
